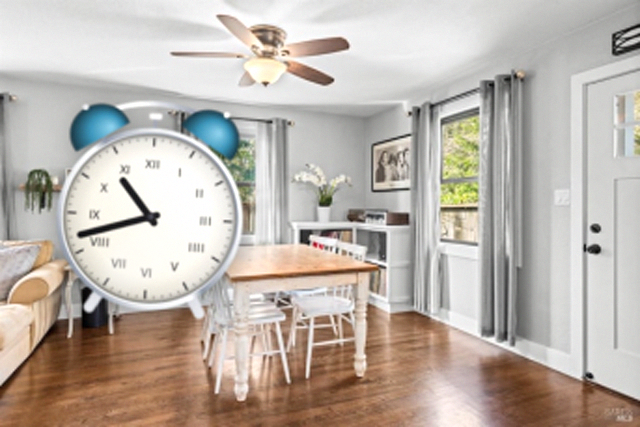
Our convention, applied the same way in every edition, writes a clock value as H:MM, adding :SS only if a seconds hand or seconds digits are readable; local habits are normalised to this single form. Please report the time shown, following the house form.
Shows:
10:42
